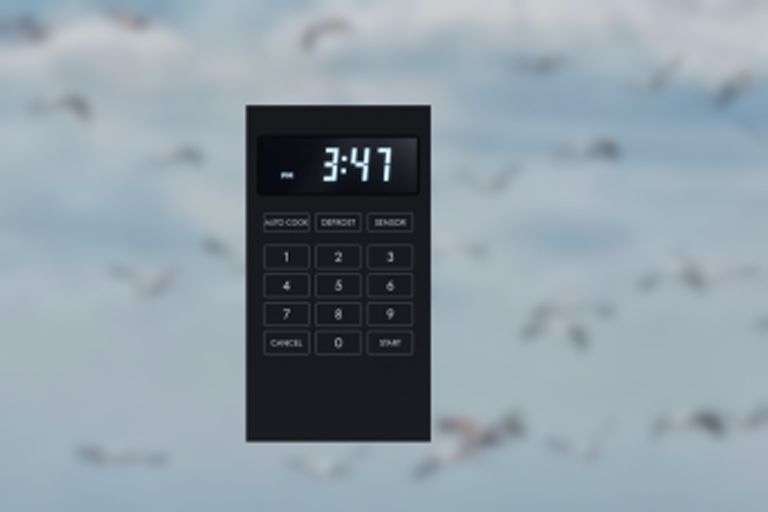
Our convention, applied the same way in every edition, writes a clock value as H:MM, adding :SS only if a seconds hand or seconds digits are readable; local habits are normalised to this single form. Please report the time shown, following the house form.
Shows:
3:47
